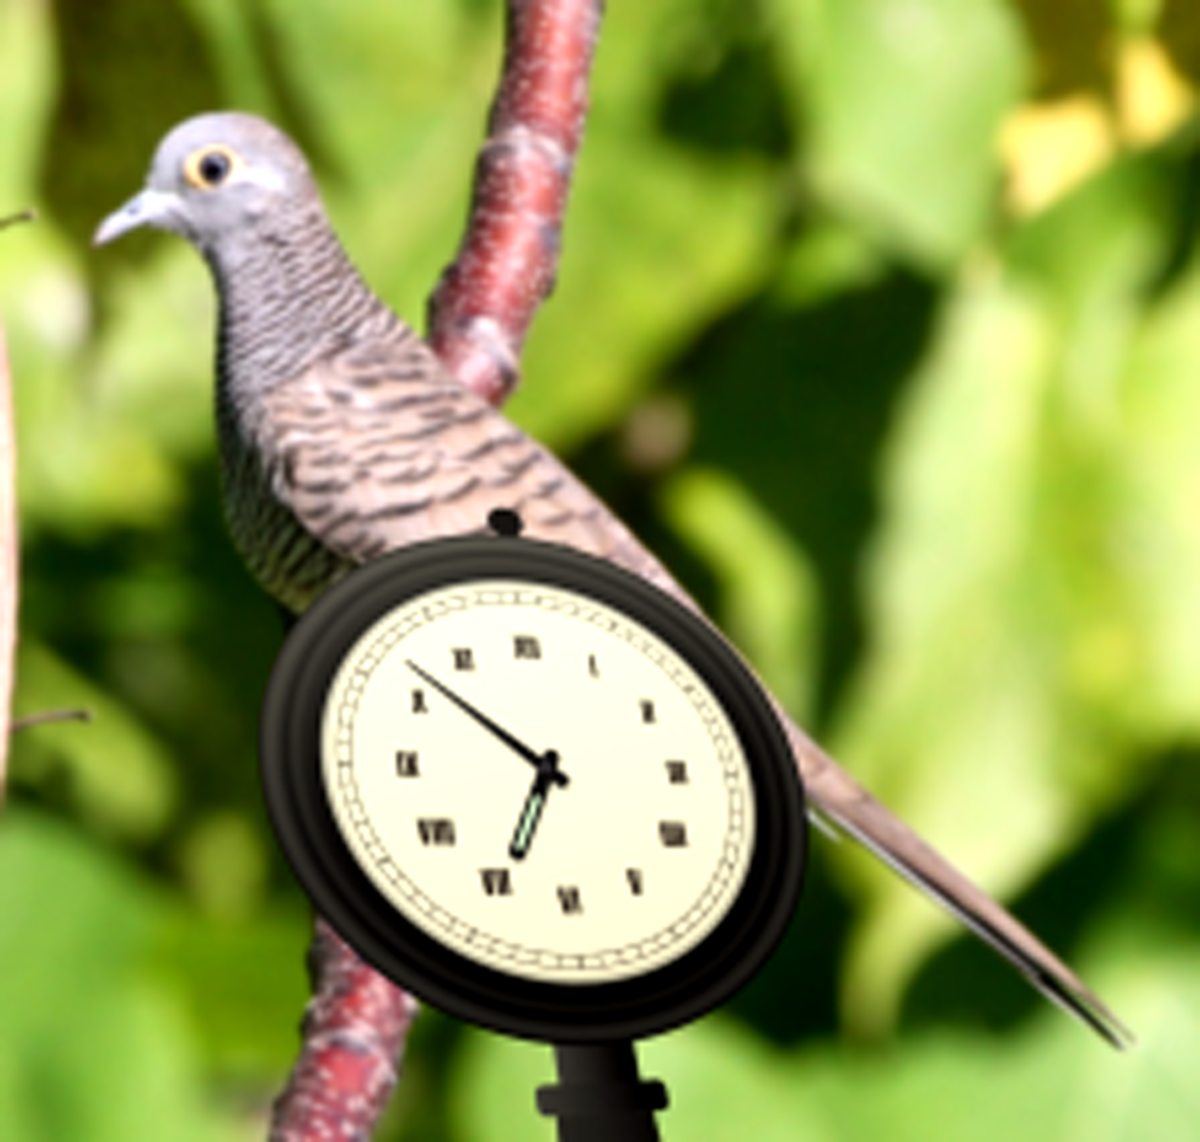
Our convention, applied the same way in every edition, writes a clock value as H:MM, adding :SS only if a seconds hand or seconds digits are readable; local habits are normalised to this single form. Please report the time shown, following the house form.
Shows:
6:52
